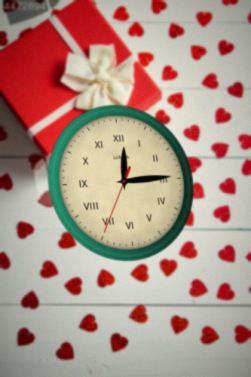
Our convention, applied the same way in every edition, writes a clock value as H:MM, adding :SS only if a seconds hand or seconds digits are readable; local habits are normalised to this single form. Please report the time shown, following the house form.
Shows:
12:14:35
